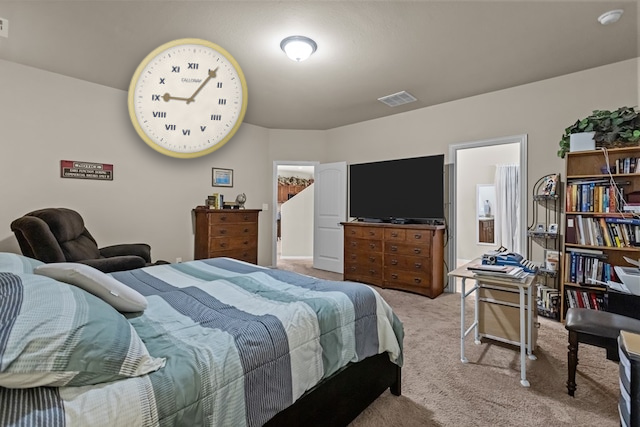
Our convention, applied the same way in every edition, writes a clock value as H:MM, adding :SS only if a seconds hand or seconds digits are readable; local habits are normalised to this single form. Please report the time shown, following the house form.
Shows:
9:06
